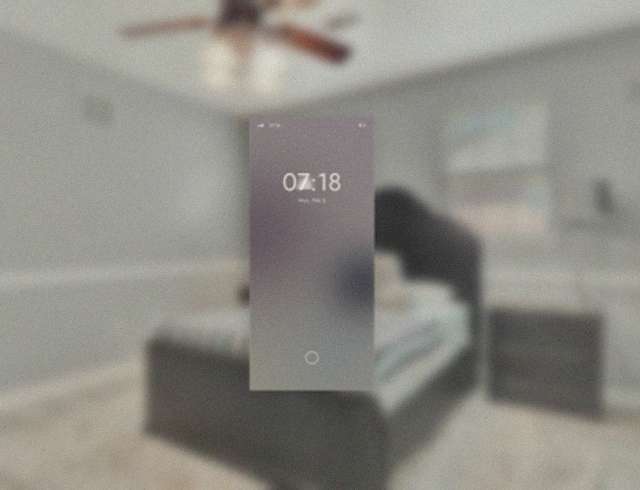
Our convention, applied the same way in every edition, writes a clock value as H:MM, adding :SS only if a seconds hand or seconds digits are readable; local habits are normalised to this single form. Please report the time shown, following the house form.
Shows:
7:18
